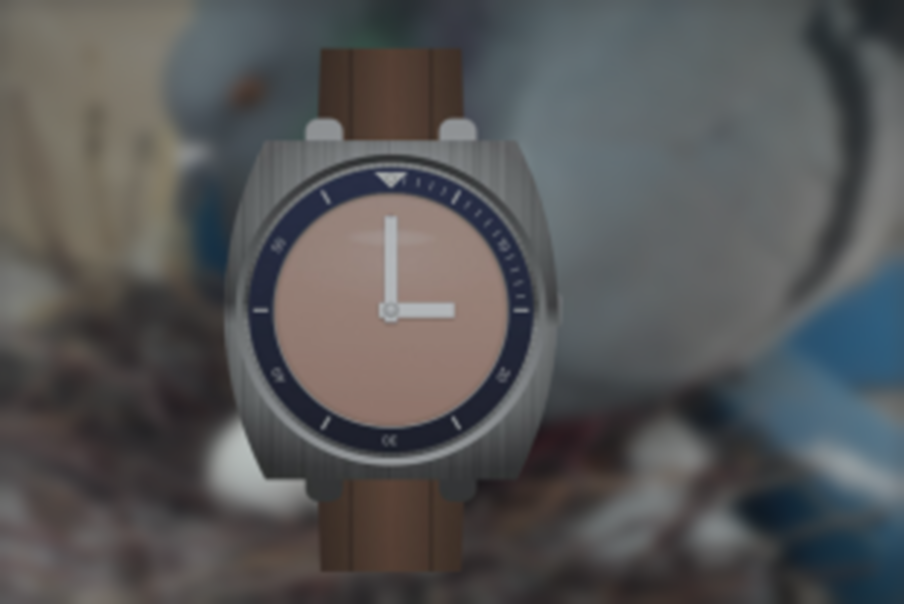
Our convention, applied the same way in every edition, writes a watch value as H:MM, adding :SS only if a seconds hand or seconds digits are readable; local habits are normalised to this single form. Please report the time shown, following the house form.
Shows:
3:00
